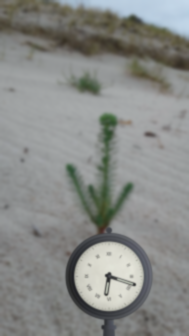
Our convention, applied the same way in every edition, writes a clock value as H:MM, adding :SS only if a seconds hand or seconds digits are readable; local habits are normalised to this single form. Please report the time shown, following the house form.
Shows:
6:18
